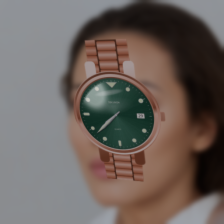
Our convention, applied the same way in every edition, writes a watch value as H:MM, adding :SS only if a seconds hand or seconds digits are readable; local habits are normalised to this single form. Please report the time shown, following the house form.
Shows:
7:38
